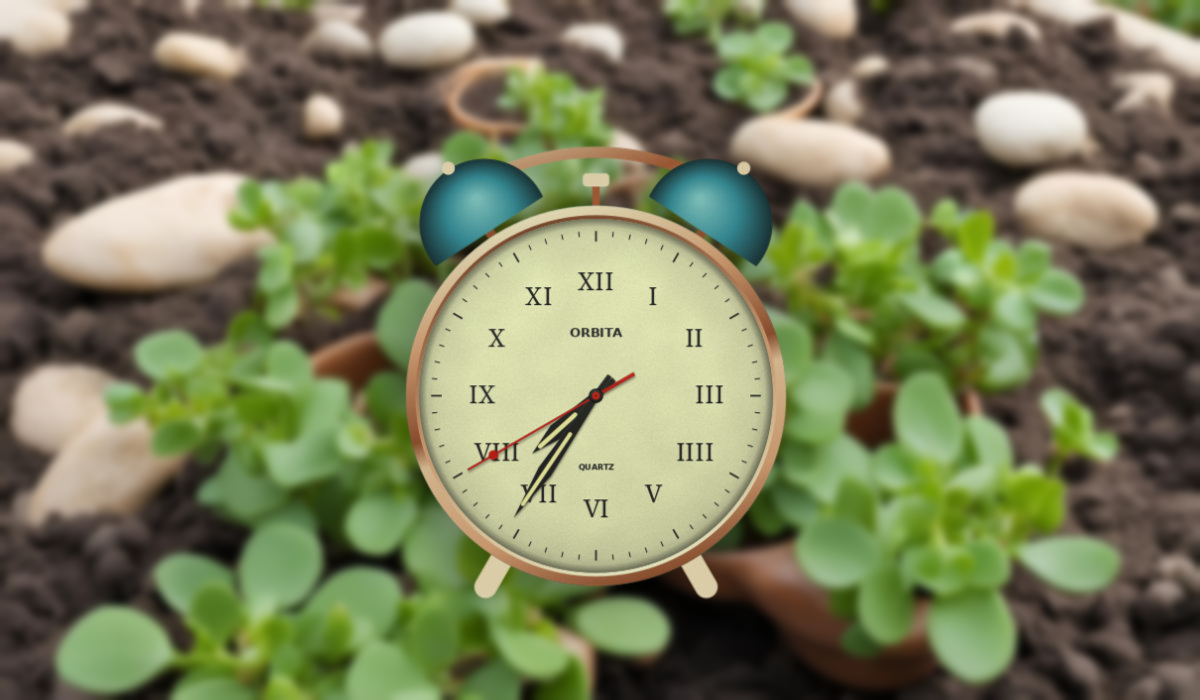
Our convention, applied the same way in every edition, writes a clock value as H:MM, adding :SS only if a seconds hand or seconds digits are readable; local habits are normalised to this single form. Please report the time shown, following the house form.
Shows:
7:35:40
